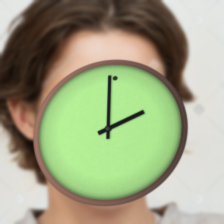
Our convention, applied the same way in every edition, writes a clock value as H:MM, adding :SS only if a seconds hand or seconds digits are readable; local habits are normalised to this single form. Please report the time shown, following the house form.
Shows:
1:59
